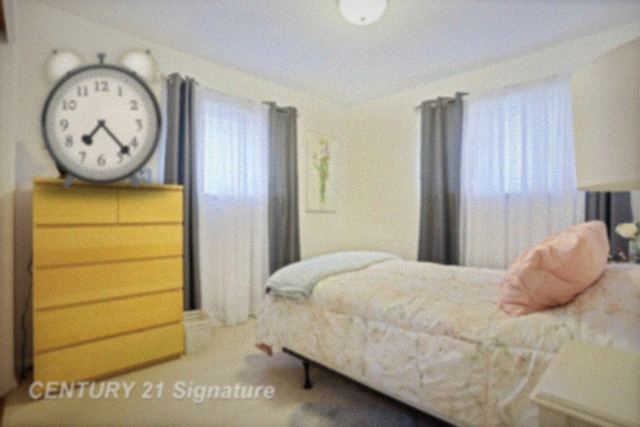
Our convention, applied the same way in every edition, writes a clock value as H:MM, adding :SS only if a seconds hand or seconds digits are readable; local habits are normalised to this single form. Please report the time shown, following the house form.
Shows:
7:23
